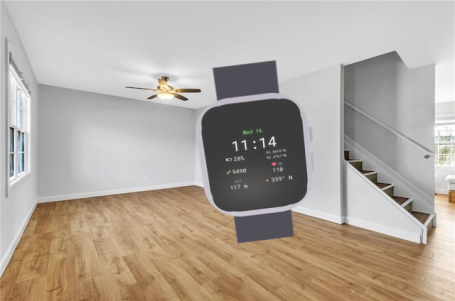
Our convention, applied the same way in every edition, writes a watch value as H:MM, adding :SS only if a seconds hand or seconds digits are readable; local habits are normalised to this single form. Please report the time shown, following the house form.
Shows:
11:14
